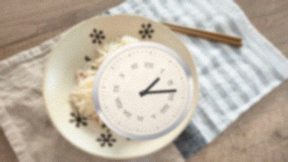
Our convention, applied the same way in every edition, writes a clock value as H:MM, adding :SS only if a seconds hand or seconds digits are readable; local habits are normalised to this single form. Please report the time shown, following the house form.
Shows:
1:13
